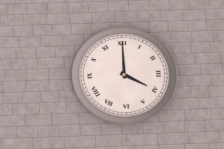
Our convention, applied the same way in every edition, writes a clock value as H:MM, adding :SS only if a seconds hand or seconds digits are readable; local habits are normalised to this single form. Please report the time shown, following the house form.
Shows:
4:00
